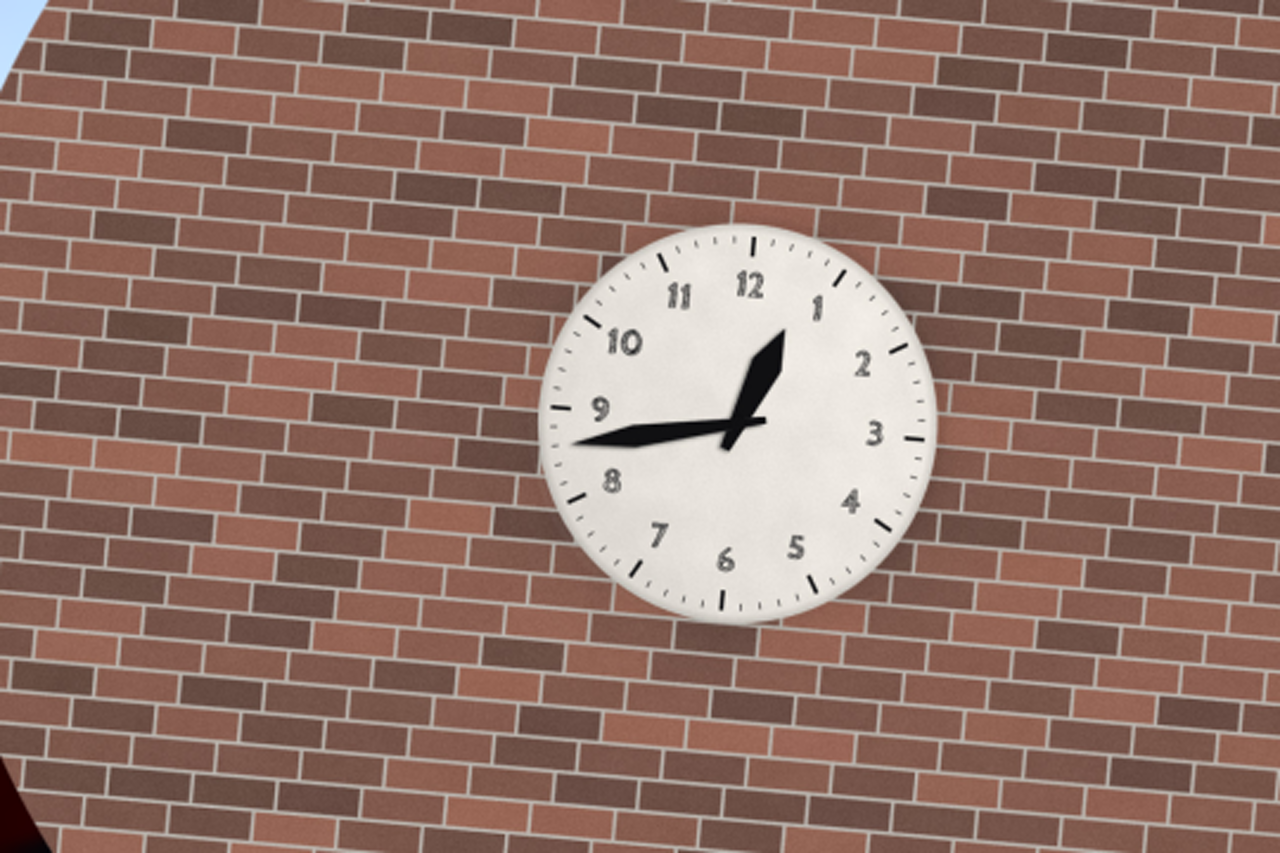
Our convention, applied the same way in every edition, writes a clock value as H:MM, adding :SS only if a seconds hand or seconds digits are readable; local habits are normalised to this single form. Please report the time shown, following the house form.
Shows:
12:43
